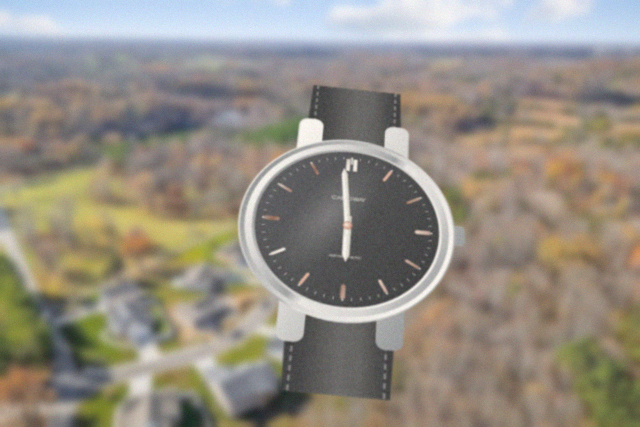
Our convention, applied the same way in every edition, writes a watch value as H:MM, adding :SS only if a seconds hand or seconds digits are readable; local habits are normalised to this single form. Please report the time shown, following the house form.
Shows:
5:59
